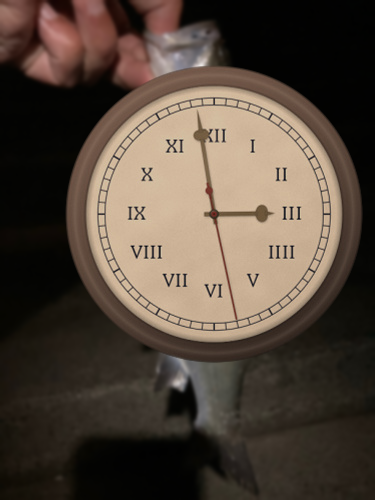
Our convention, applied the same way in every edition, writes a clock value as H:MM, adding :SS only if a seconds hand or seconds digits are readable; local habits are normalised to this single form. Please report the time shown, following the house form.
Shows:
2:58:28
